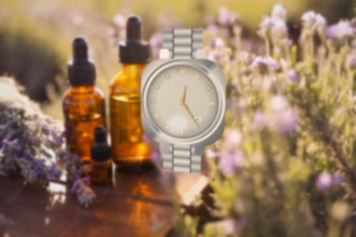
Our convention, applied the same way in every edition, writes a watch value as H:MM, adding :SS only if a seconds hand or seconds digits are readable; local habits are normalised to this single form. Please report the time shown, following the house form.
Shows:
12:24
